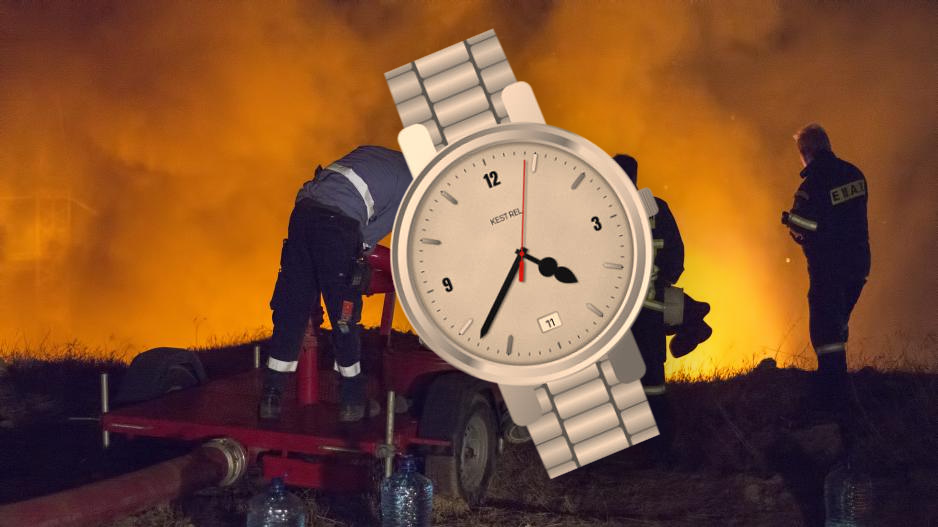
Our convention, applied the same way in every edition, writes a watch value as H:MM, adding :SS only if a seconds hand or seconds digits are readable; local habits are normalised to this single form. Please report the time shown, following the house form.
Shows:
4:38:04
